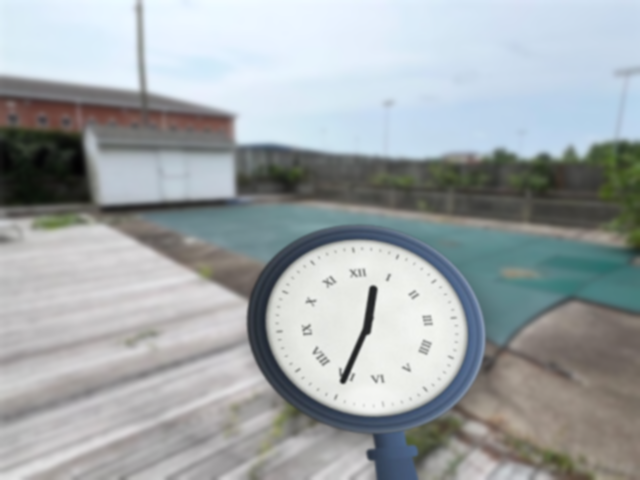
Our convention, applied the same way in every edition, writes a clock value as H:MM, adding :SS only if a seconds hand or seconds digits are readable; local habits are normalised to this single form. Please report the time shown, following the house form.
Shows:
12:35
